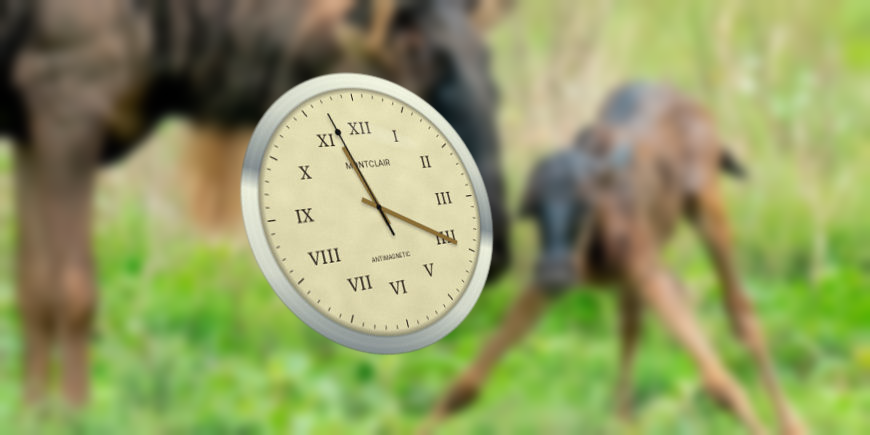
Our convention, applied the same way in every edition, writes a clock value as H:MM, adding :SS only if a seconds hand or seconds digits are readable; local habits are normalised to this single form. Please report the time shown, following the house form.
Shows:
11:19:57
